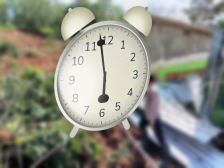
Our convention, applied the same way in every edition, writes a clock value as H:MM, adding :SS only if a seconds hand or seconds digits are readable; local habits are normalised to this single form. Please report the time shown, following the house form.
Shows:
5:58
